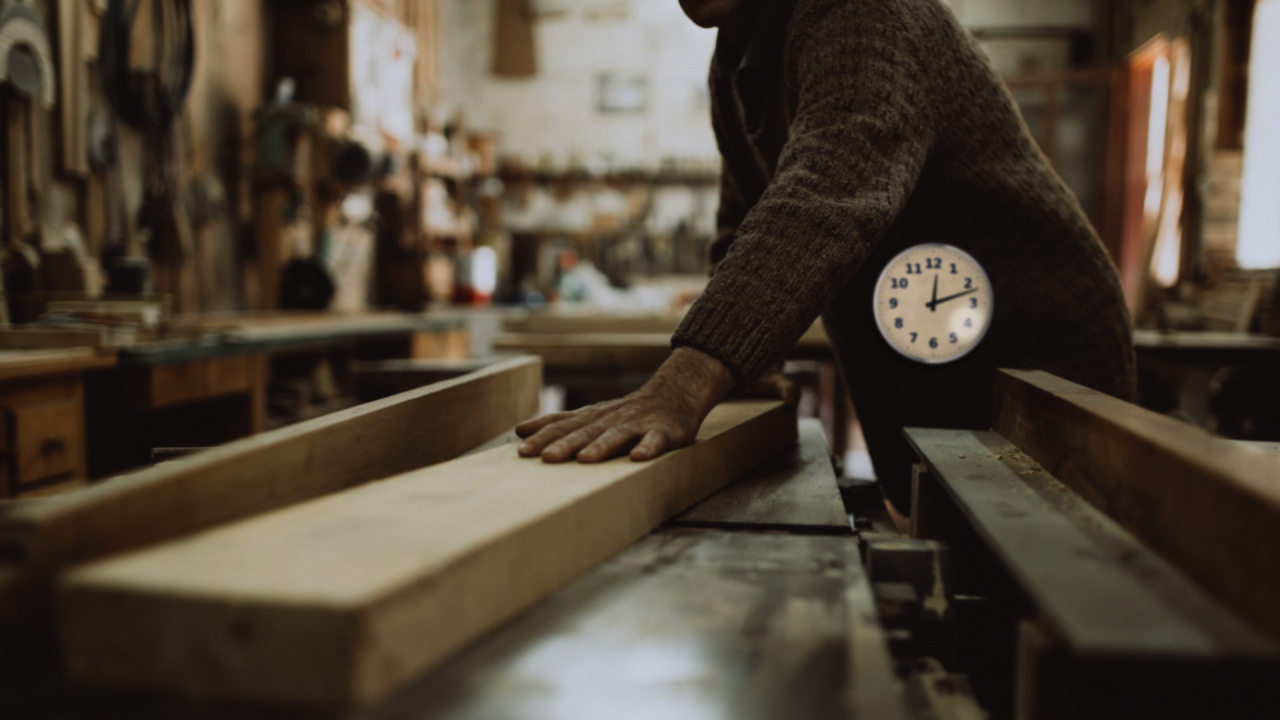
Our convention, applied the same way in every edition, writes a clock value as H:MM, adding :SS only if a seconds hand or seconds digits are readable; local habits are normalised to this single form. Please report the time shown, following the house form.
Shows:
12:12
